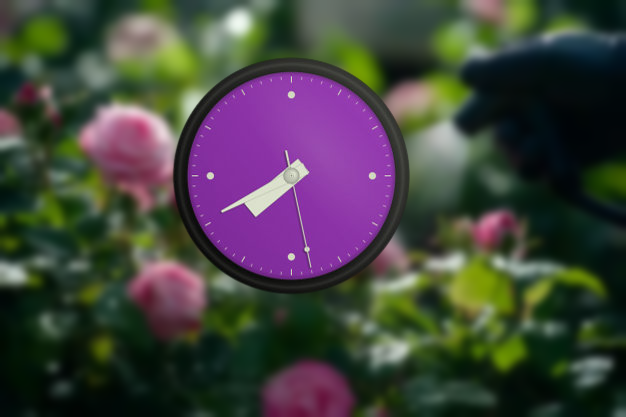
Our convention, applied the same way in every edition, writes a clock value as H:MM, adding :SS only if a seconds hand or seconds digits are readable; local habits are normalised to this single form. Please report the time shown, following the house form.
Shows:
7:40:28
